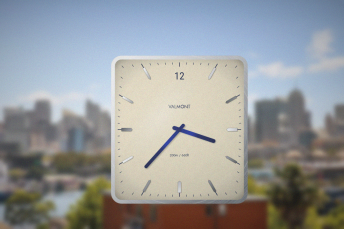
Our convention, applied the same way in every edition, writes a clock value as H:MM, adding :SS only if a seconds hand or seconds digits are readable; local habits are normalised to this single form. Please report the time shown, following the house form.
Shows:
3:37
